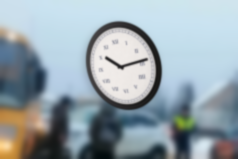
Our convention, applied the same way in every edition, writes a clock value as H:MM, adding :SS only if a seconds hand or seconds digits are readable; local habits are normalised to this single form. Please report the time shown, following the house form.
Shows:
10:14
